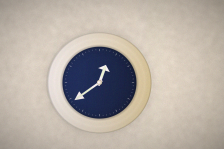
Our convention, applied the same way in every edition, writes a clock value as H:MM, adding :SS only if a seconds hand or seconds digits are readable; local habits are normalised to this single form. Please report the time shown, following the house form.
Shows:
12:39
